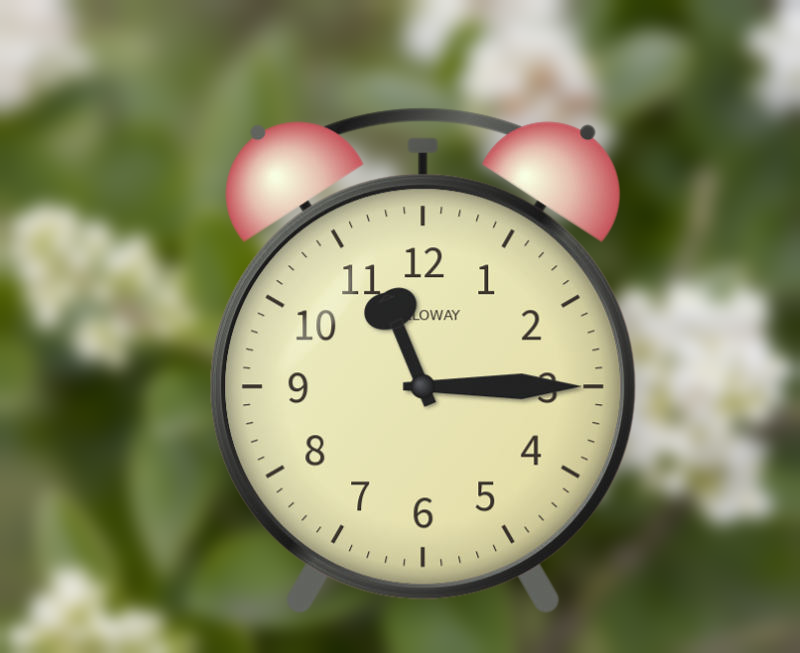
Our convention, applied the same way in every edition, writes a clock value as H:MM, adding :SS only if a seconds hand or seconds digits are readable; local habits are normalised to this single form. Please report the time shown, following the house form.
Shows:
11:15
